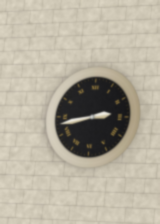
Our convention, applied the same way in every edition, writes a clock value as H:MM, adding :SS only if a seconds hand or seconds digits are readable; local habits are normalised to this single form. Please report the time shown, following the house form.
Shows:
2:43
